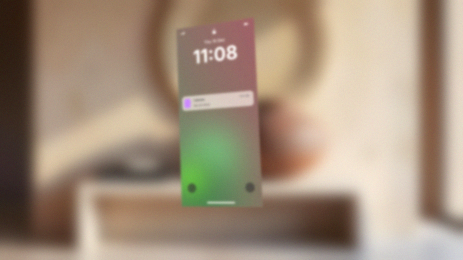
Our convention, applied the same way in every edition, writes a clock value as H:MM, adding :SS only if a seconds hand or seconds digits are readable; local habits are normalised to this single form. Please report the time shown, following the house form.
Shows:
11:08
